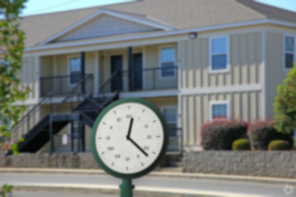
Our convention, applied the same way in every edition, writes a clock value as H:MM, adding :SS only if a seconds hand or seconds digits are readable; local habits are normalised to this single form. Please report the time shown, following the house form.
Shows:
12:22
